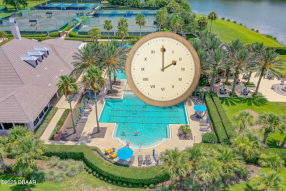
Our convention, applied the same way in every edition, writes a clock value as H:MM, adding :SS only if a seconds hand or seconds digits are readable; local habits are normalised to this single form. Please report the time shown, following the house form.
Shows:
2:00
